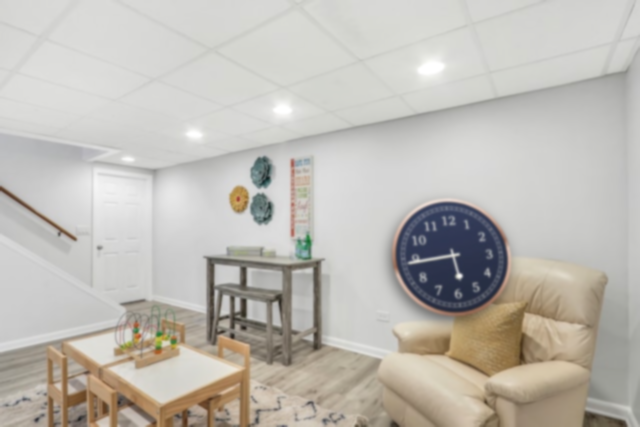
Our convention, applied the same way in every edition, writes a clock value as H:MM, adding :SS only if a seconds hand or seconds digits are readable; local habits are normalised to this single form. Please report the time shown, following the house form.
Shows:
5:44
